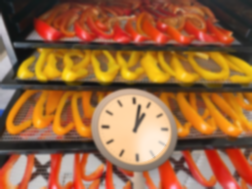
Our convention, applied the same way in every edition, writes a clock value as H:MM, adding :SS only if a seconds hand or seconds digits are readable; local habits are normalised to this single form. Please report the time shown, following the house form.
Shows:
1:02
